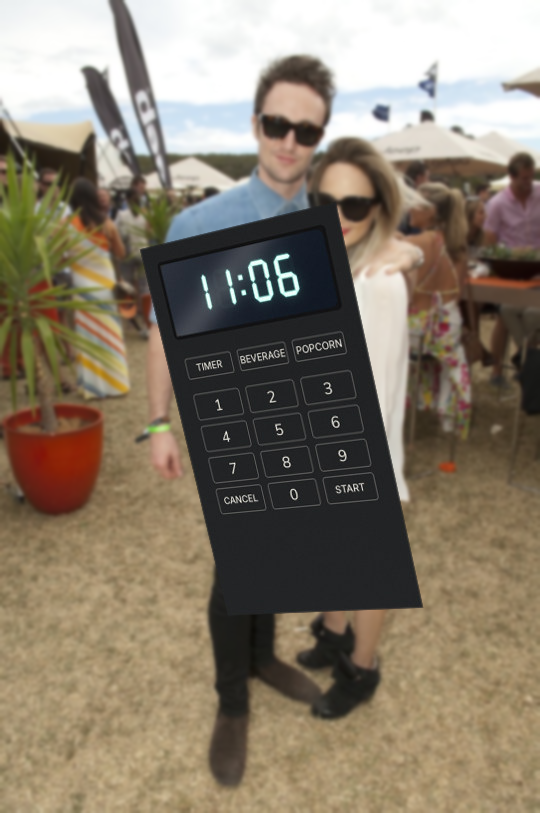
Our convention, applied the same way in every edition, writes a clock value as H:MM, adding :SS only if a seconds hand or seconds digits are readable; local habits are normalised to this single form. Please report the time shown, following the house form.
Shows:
11:06
